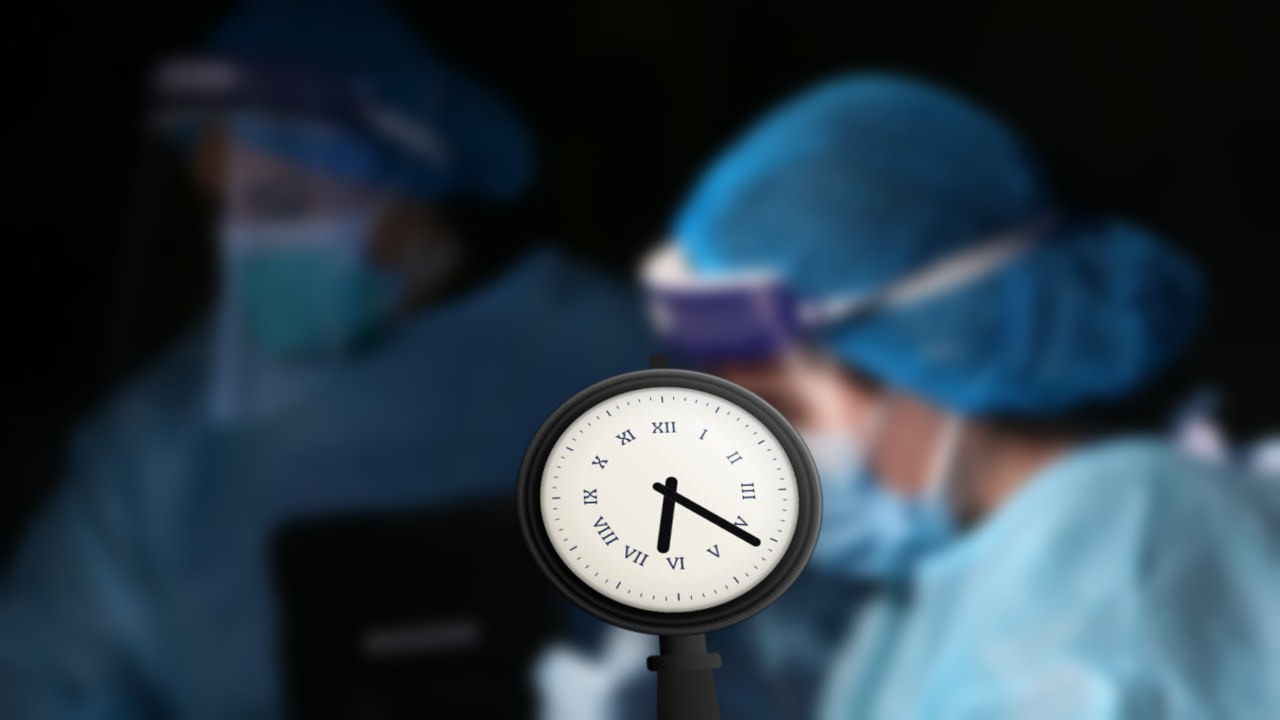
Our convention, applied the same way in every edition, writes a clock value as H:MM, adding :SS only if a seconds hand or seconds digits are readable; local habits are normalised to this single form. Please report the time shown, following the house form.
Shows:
6:21
